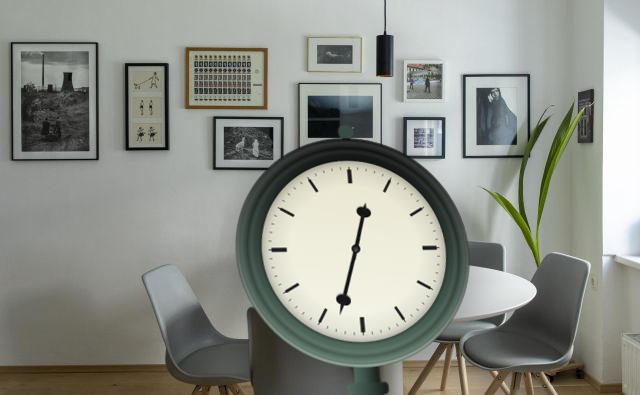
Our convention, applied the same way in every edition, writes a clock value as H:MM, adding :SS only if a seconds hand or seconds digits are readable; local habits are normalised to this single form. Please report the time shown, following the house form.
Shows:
12:33
